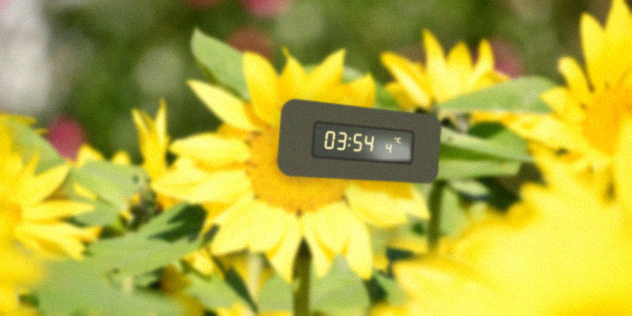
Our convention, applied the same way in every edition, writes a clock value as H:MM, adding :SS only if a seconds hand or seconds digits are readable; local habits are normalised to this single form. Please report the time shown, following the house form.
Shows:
3:54
